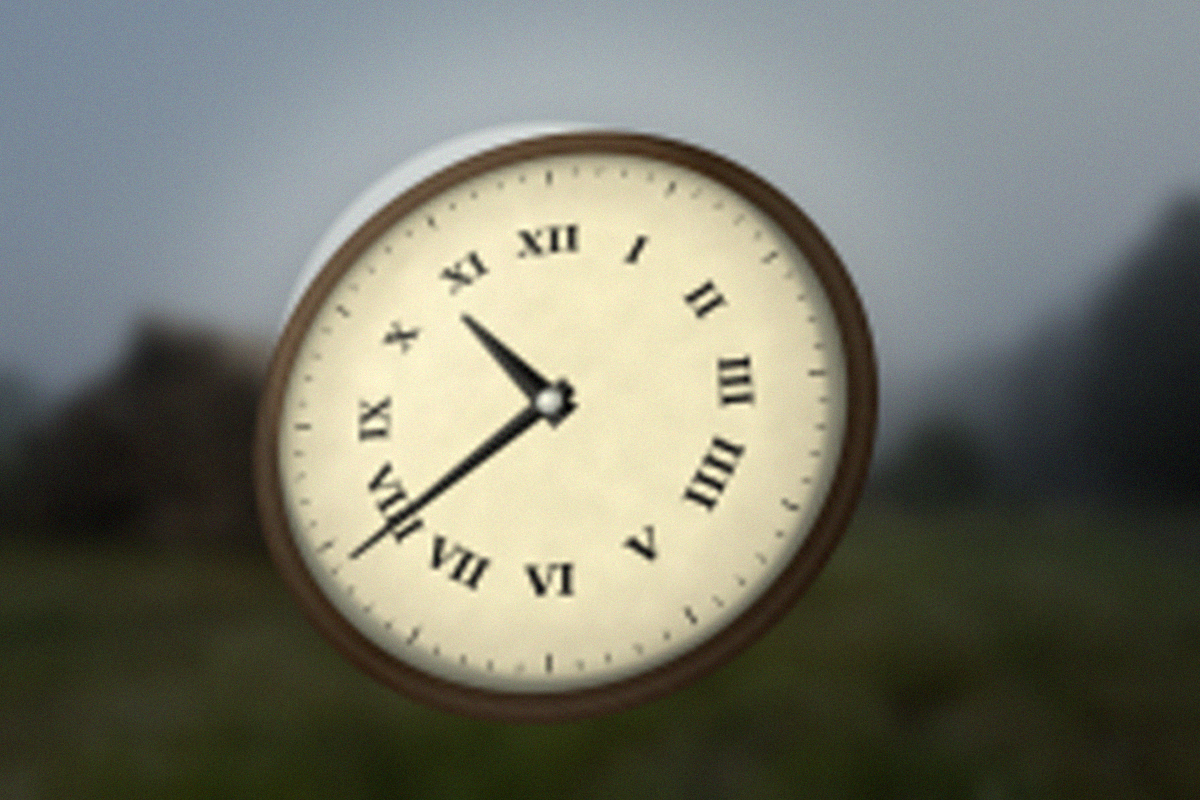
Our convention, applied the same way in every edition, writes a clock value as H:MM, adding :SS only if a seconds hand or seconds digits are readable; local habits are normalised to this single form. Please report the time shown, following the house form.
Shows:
10:39
